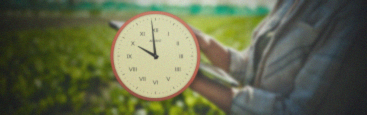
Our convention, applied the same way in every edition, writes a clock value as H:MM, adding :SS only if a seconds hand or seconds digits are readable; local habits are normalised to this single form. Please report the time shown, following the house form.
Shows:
9:59
